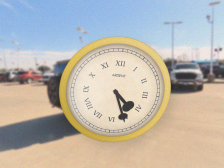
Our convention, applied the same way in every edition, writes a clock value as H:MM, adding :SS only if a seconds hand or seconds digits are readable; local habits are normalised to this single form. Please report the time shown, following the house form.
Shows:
4:26
